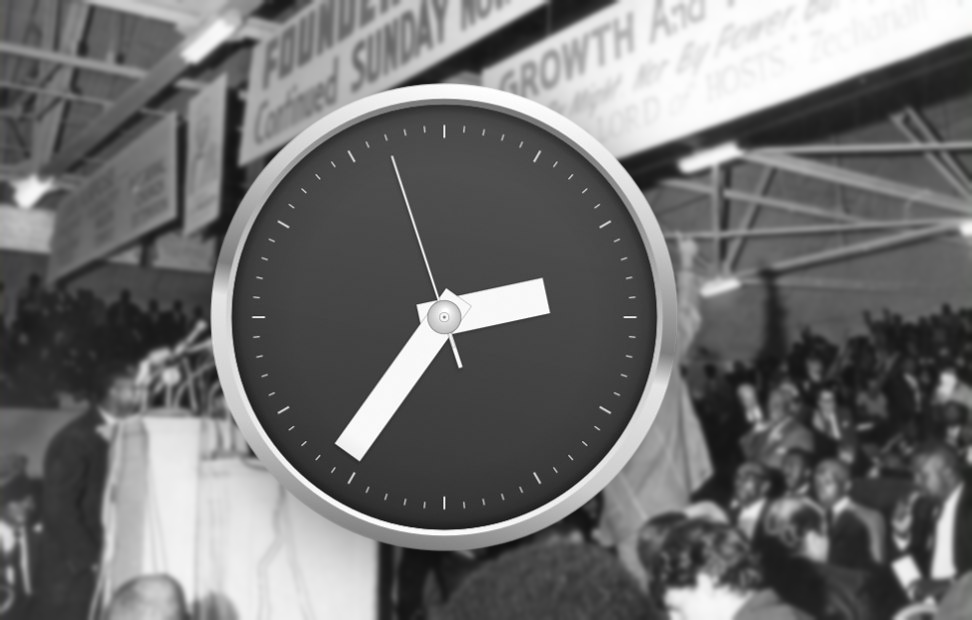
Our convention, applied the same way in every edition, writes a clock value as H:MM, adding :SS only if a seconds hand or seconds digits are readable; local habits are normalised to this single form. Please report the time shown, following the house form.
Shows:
2:35:57
